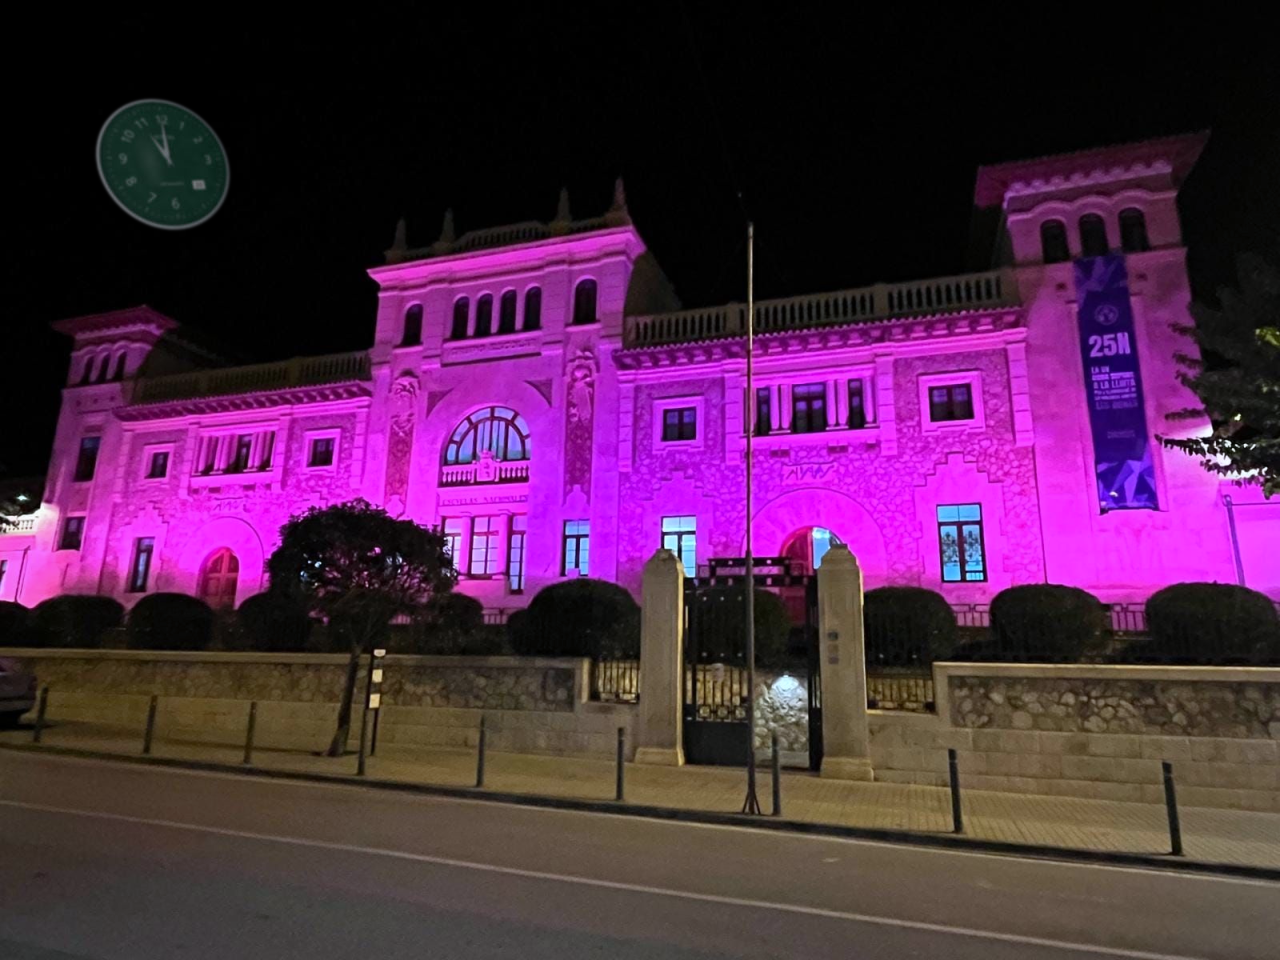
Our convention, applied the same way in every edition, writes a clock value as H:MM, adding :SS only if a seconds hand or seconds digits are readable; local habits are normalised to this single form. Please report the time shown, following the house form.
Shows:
11:00
